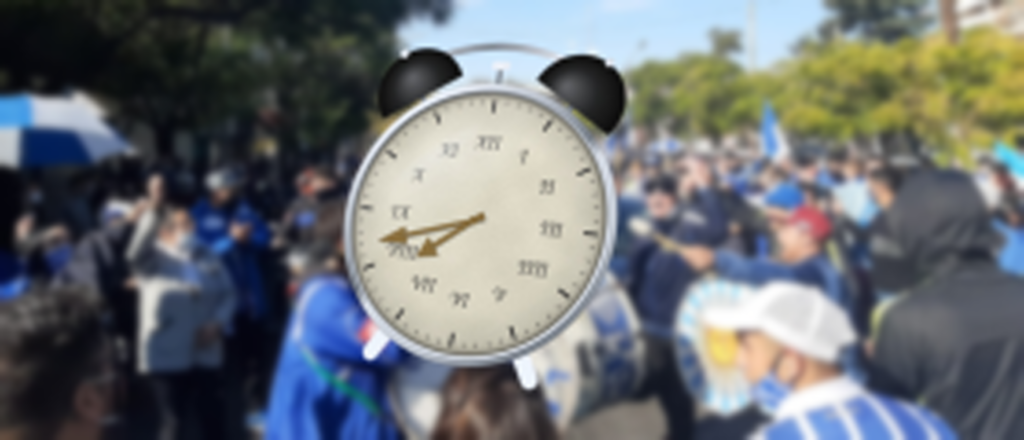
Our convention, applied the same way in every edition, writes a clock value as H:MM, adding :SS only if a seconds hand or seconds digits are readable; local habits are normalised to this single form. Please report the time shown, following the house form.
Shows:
7:42
